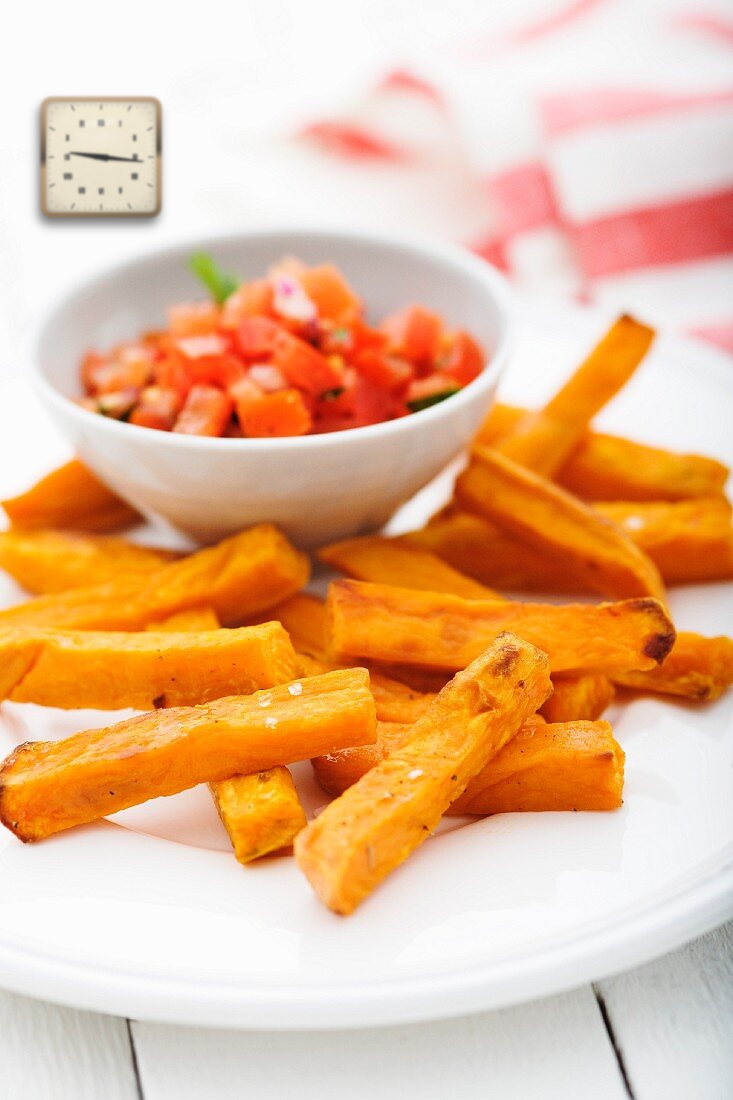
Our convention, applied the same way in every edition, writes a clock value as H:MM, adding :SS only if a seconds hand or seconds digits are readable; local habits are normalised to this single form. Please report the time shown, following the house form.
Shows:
9:16
